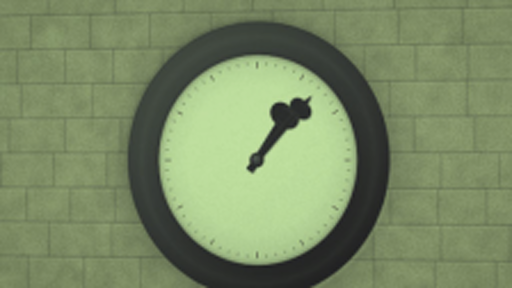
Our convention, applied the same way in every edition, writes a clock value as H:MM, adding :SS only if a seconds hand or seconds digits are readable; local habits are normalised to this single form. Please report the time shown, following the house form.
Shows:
1:07
